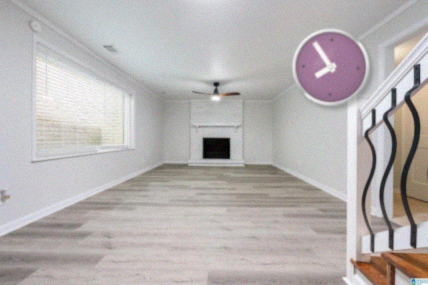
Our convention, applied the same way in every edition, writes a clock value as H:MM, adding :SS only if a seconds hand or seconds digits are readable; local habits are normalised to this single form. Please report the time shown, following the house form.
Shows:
7:54
